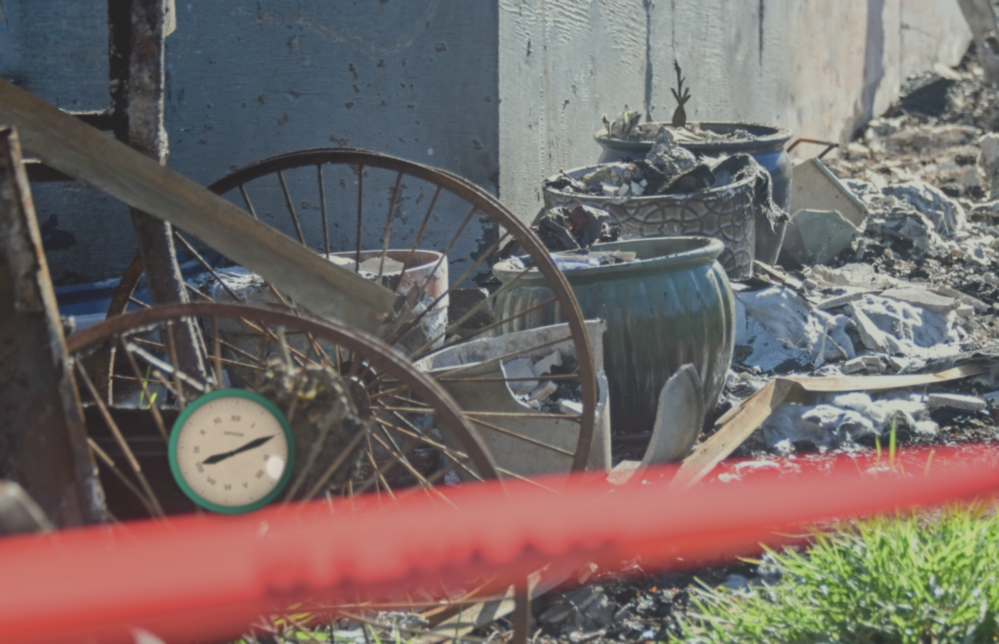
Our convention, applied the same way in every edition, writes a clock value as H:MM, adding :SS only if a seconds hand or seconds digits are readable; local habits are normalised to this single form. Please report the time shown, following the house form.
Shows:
8:10
